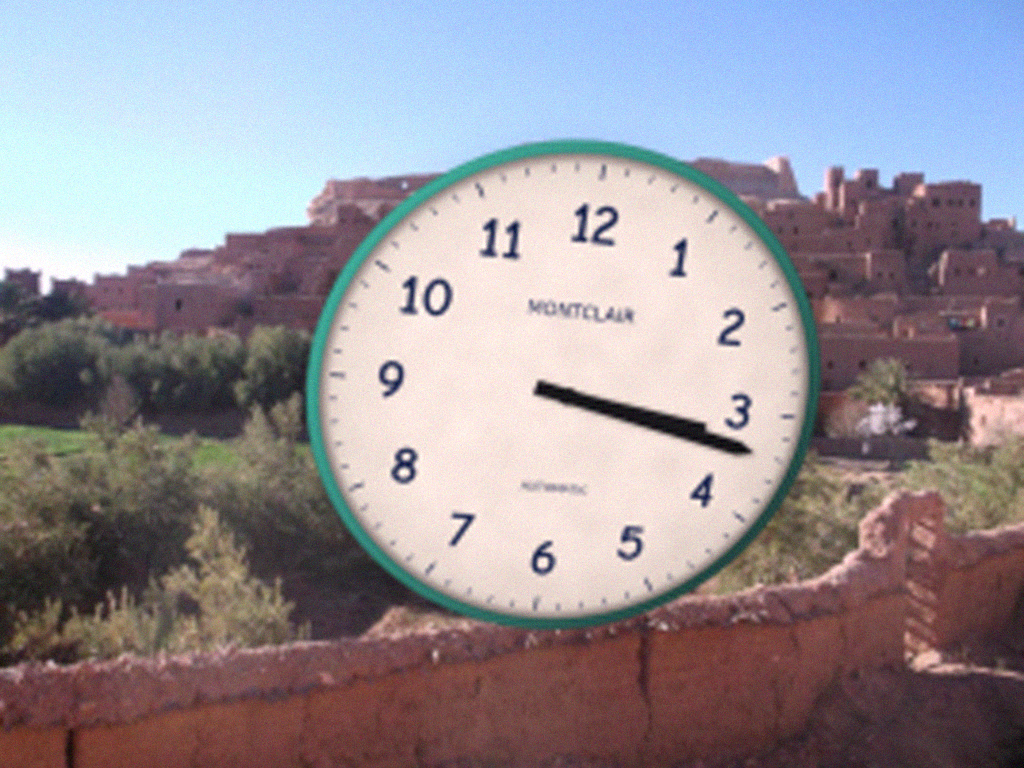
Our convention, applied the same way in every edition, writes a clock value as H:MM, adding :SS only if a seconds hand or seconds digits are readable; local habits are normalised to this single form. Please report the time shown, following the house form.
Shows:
3:17
